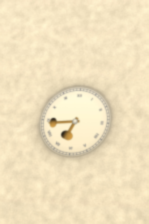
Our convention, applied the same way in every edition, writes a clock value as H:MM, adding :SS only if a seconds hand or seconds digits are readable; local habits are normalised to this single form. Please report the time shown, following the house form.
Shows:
6:44
